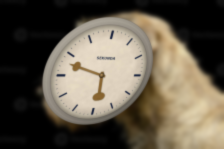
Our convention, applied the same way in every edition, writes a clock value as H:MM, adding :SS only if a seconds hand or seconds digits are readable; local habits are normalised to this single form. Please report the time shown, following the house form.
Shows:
5:48
